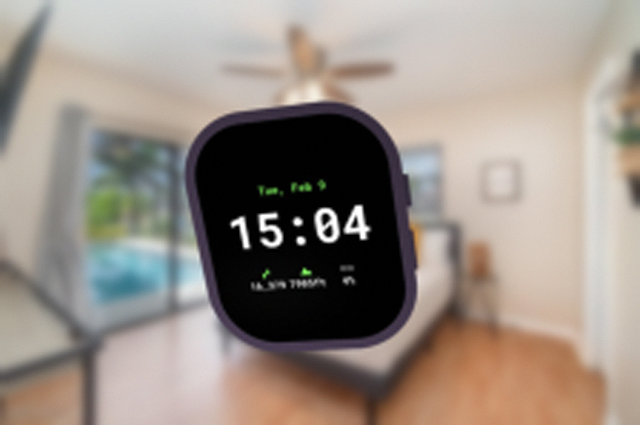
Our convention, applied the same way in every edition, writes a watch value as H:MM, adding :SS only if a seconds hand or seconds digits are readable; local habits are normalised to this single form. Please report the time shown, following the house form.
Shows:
15:04
